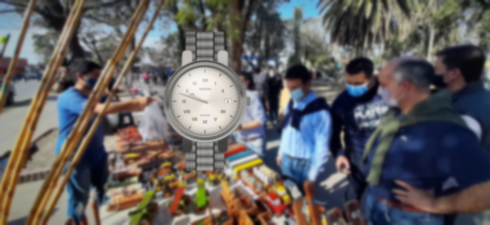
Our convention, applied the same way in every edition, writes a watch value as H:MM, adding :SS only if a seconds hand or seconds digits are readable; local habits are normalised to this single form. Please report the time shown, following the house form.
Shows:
9:48
